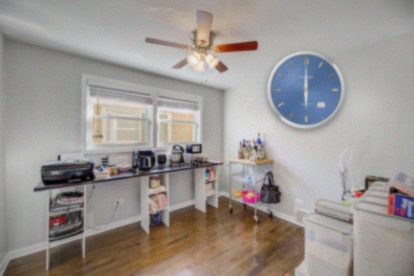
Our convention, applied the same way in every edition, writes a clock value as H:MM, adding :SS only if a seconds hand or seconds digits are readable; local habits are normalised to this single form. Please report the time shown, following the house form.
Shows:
6:00
